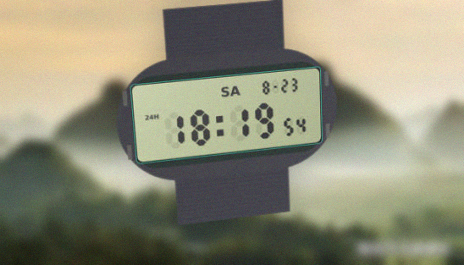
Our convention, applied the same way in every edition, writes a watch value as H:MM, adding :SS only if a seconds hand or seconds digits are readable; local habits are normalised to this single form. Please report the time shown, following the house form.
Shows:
18:19:54
